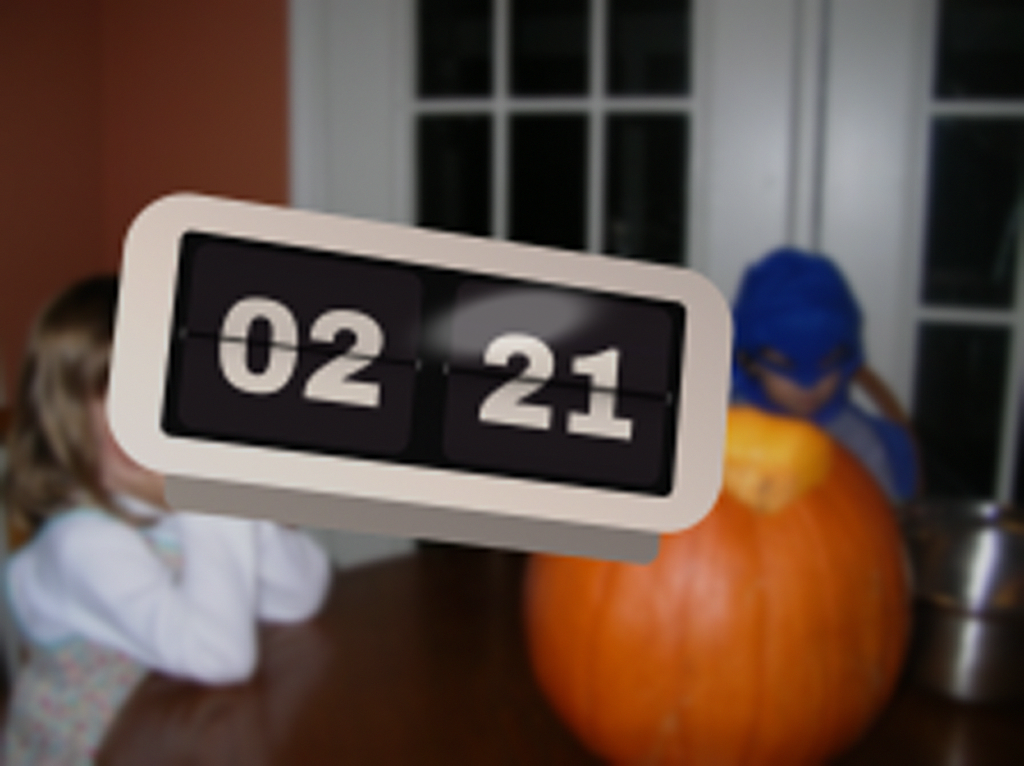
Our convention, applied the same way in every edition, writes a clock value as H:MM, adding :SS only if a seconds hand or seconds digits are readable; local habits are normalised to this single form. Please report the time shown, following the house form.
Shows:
2:21
